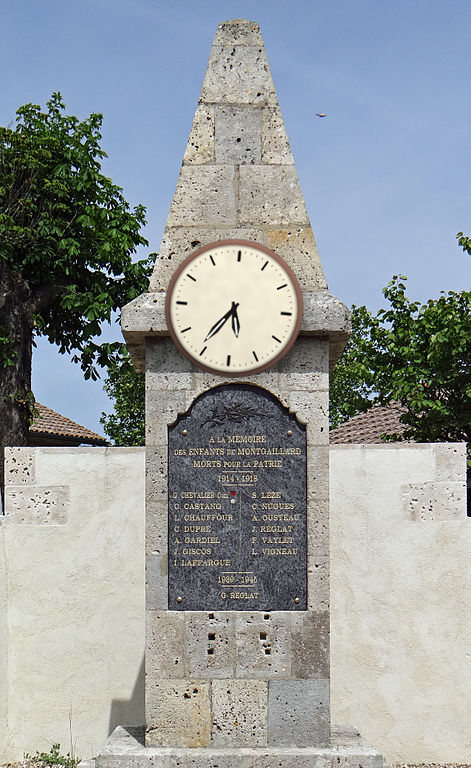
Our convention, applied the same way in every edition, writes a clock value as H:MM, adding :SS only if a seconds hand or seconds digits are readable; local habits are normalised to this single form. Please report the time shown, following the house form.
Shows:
5:36
